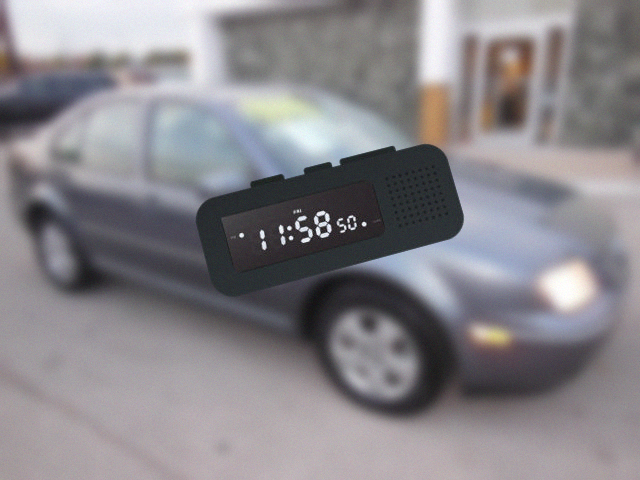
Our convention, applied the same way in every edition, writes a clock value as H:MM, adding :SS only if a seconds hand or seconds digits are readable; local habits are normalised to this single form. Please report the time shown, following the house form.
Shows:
11:58:50
